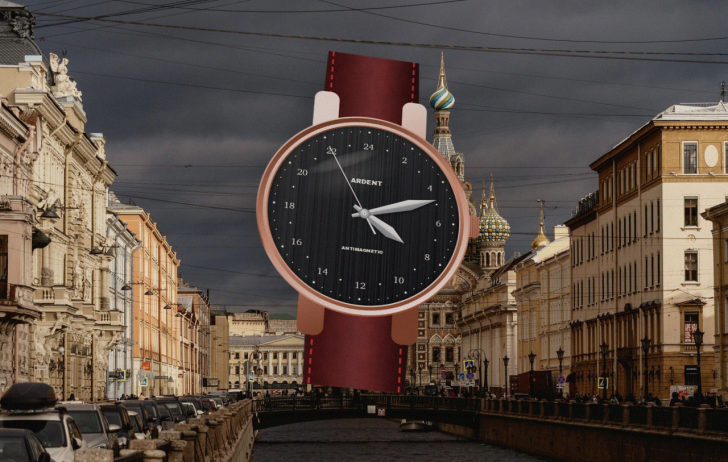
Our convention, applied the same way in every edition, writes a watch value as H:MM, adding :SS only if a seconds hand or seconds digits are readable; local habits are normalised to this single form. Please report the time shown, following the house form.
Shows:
8:11:55
